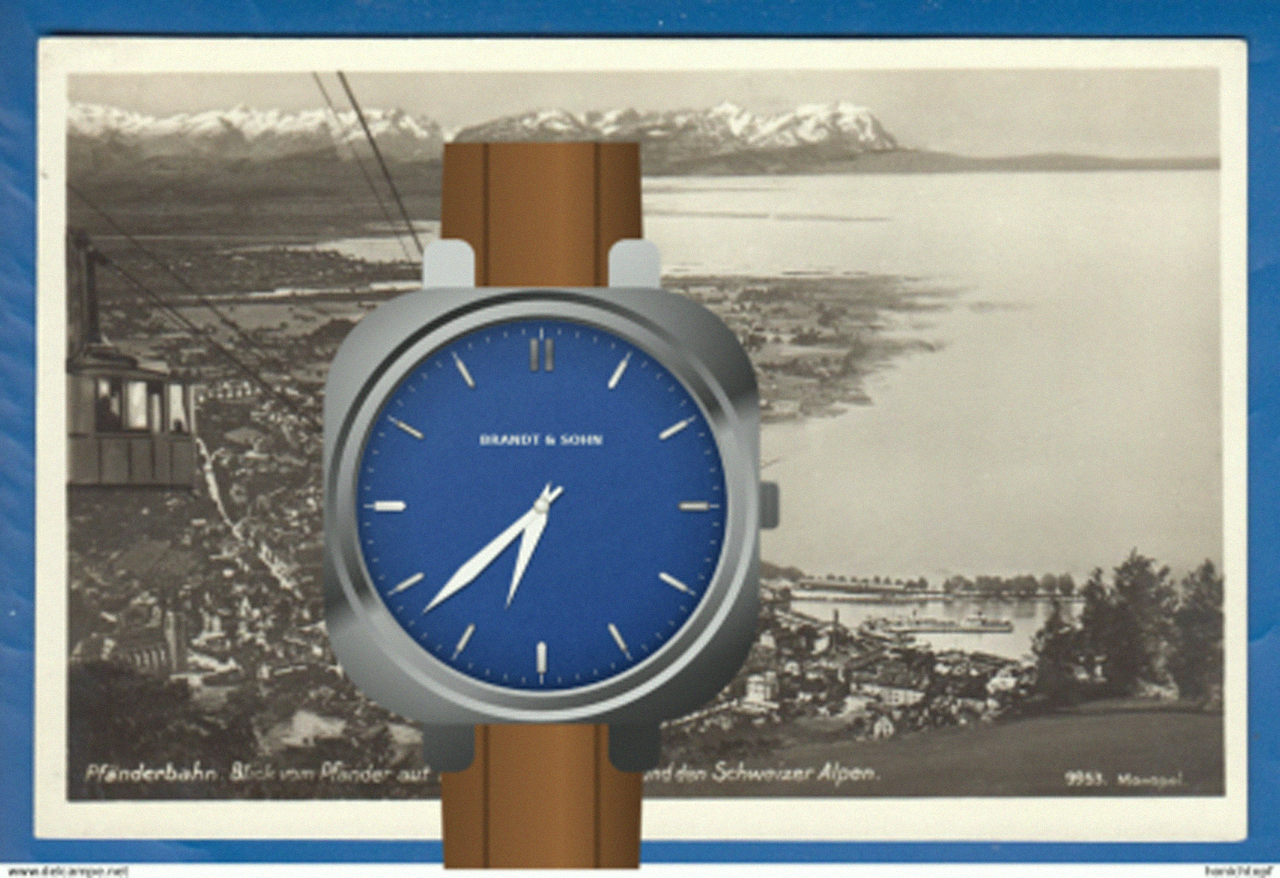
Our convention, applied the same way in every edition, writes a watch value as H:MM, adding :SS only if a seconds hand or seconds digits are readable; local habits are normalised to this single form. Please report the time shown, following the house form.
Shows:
6:38
